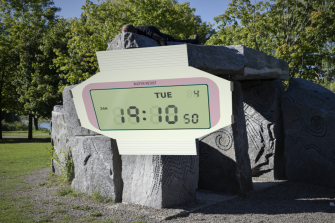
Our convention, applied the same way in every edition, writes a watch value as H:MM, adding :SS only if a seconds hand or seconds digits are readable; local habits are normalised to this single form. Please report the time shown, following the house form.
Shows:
19:10:50
